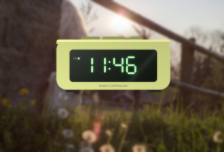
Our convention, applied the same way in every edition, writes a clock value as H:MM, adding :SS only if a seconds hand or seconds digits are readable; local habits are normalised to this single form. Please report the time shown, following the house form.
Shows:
11:46
